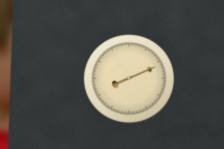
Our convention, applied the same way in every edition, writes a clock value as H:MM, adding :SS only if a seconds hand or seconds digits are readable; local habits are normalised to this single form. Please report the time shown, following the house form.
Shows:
8:11
